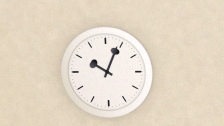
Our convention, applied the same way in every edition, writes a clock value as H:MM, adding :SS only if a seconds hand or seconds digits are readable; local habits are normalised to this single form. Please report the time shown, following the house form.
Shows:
10:04
